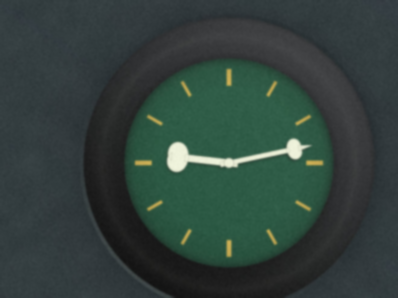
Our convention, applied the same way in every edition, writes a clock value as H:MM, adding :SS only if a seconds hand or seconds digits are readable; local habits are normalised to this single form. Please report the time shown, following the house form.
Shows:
9:13
